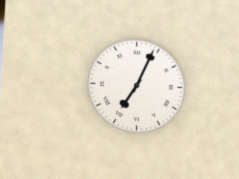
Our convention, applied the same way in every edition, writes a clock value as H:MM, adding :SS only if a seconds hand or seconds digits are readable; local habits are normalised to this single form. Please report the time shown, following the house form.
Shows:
7:04
